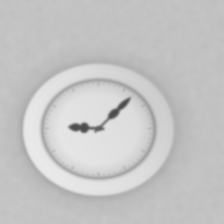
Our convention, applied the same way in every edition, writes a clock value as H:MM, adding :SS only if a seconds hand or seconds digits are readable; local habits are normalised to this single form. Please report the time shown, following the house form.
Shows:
9:07
